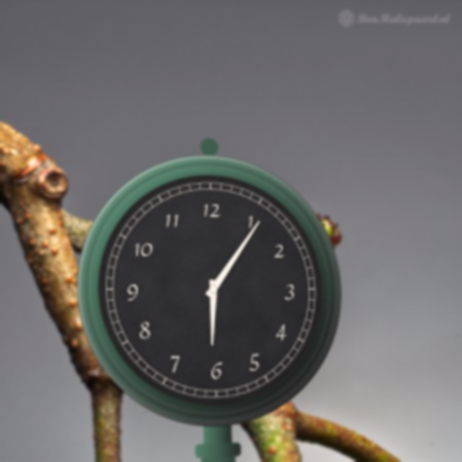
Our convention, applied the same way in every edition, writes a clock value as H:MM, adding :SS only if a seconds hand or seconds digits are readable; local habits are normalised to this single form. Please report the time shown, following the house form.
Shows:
6:06
